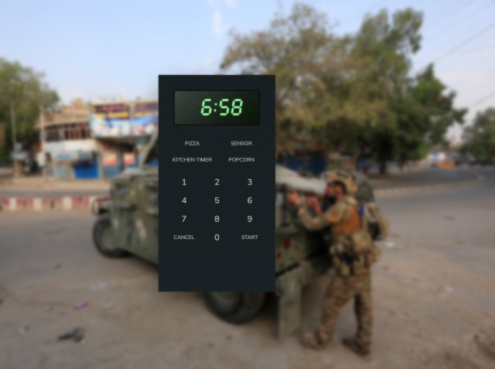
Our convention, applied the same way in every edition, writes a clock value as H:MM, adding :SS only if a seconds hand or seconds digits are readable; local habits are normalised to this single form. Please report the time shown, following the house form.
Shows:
6:58
